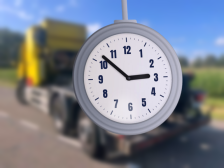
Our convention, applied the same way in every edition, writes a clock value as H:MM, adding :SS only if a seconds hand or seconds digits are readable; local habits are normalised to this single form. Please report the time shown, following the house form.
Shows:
2:52
